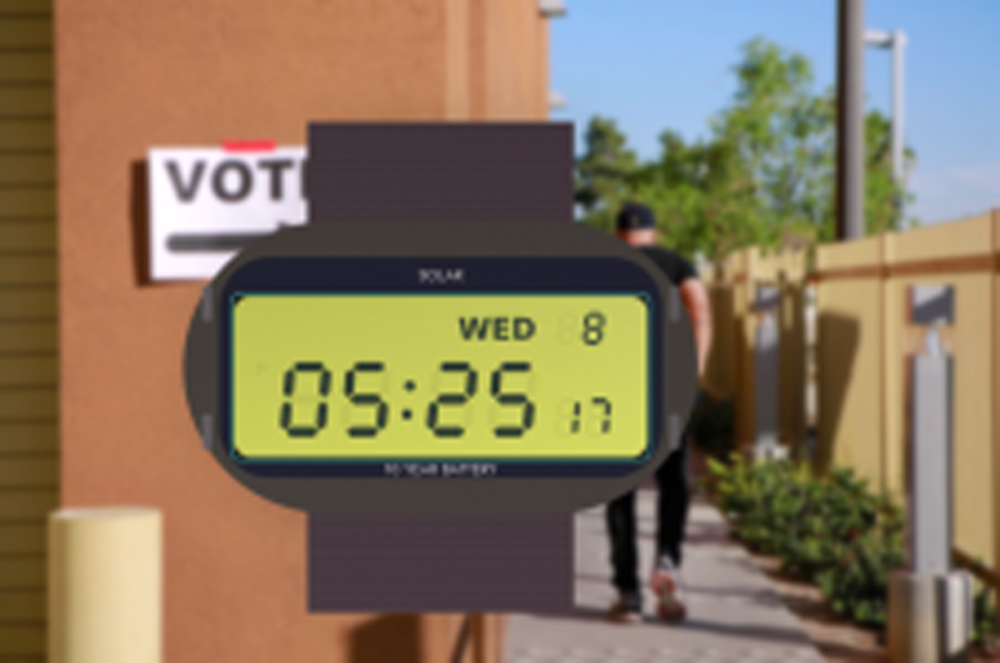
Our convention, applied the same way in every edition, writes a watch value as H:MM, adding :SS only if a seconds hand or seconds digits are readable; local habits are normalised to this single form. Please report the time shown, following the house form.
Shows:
5:25:17
